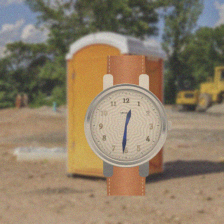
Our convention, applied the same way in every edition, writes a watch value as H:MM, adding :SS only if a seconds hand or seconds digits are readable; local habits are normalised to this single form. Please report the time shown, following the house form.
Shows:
12:31
